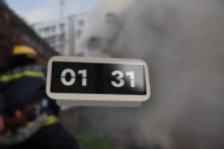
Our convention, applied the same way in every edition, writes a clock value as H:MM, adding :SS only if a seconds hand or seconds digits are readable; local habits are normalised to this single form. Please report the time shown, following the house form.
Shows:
1:31
